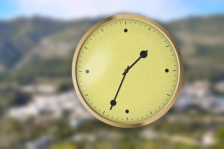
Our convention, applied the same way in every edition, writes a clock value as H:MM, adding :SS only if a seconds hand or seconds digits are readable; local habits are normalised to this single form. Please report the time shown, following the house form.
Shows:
1:34
